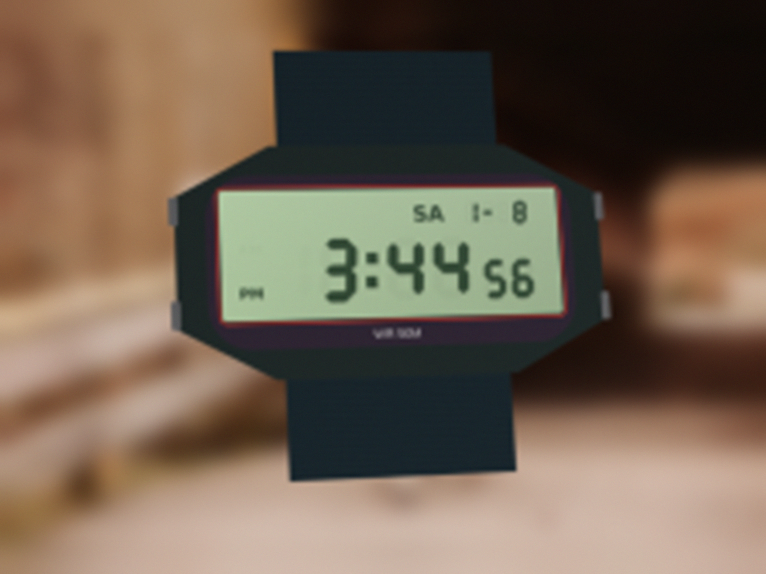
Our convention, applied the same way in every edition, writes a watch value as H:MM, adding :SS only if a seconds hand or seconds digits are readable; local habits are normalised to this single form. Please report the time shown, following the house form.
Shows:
3:44:56
